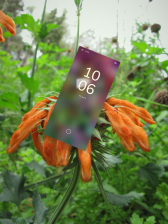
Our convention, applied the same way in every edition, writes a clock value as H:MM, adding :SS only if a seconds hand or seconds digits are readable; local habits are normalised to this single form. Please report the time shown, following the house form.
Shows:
10:06
